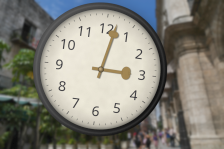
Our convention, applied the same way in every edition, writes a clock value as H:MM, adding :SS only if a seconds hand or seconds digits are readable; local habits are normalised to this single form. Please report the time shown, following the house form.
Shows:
3:02
